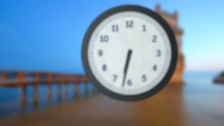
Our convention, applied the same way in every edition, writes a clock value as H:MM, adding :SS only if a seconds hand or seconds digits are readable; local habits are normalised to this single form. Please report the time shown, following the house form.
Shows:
6:32
